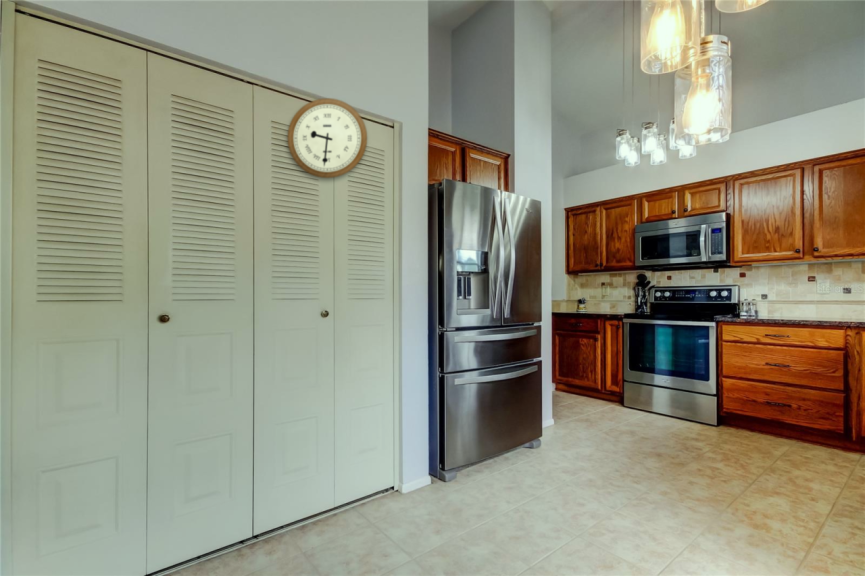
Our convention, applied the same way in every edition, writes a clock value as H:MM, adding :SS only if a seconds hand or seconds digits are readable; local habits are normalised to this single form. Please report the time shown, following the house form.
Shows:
9:31
